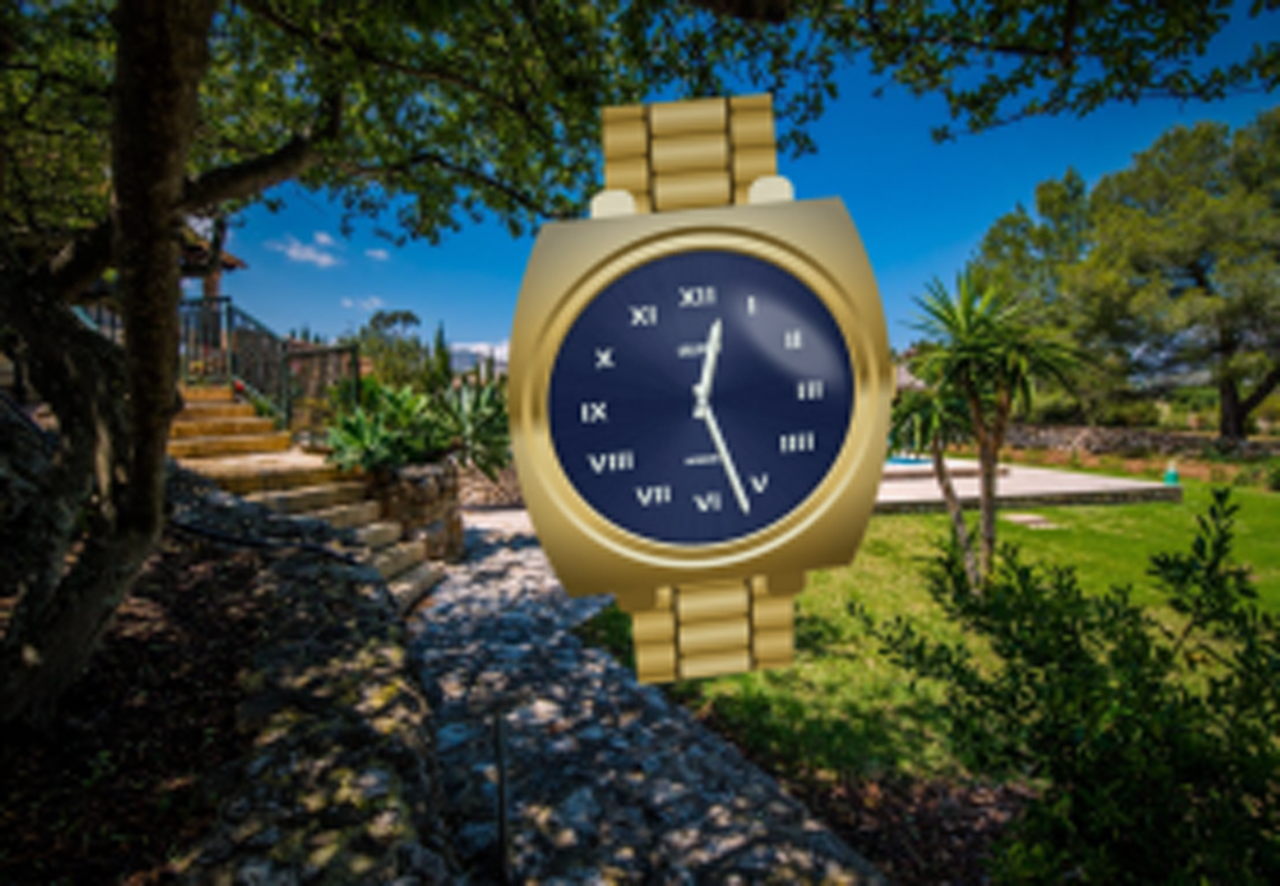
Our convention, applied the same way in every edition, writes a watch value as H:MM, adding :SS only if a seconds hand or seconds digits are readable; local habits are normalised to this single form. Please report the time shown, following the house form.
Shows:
12:27
